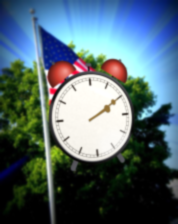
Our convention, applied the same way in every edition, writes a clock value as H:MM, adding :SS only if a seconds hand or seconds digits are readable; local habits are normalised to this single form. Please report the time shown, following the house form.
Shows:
2:10
